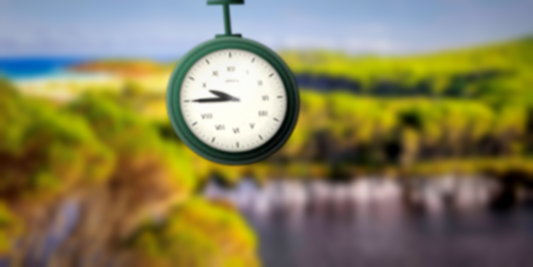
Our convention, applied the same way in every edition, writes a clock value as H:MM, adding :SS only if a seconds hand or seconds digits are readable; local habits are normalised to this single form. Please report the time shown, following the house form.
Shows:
9:45
